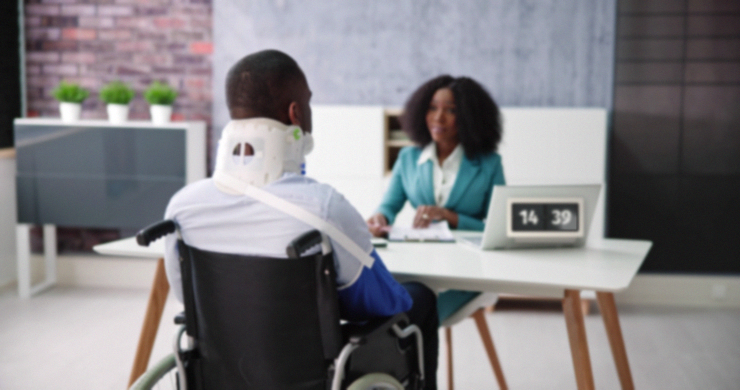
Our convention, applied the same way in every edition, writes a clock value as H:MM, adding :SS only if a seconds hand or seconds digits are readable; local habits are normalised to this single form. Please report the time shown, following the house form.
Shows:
14:39
